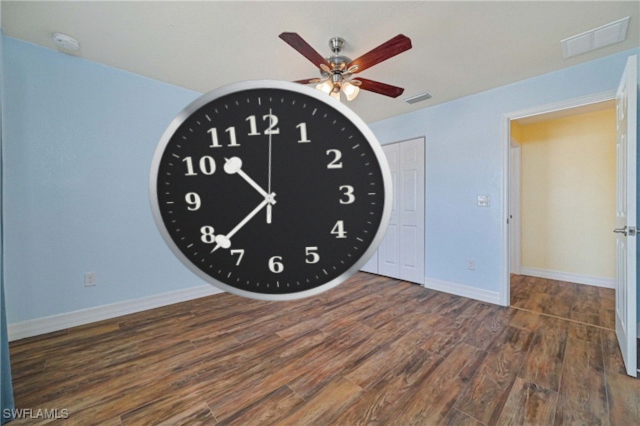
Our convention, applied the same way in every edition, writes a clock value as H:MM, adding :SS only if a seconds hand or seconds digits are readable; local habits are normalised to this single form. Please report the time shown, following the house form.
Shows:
10:38:01
